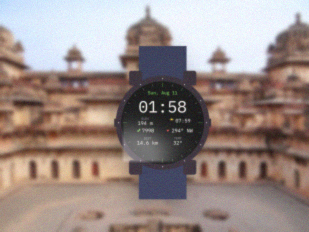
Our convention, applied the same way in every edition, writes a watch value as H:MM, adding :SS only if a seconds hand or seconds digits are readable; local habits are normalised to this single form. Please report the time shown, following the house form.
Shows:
1:58
